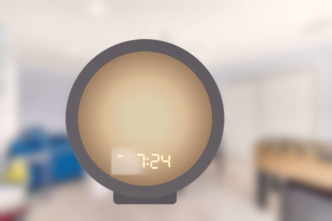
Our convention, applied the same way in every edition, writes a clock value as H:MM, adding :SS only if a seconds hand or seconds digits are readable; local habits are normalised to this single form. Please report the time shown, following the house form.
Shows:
7:24
